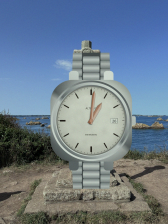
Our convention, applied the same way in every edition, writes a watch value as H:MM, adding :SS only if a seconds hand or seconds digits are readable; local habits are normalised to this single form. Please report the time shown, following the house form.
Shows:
1:01
